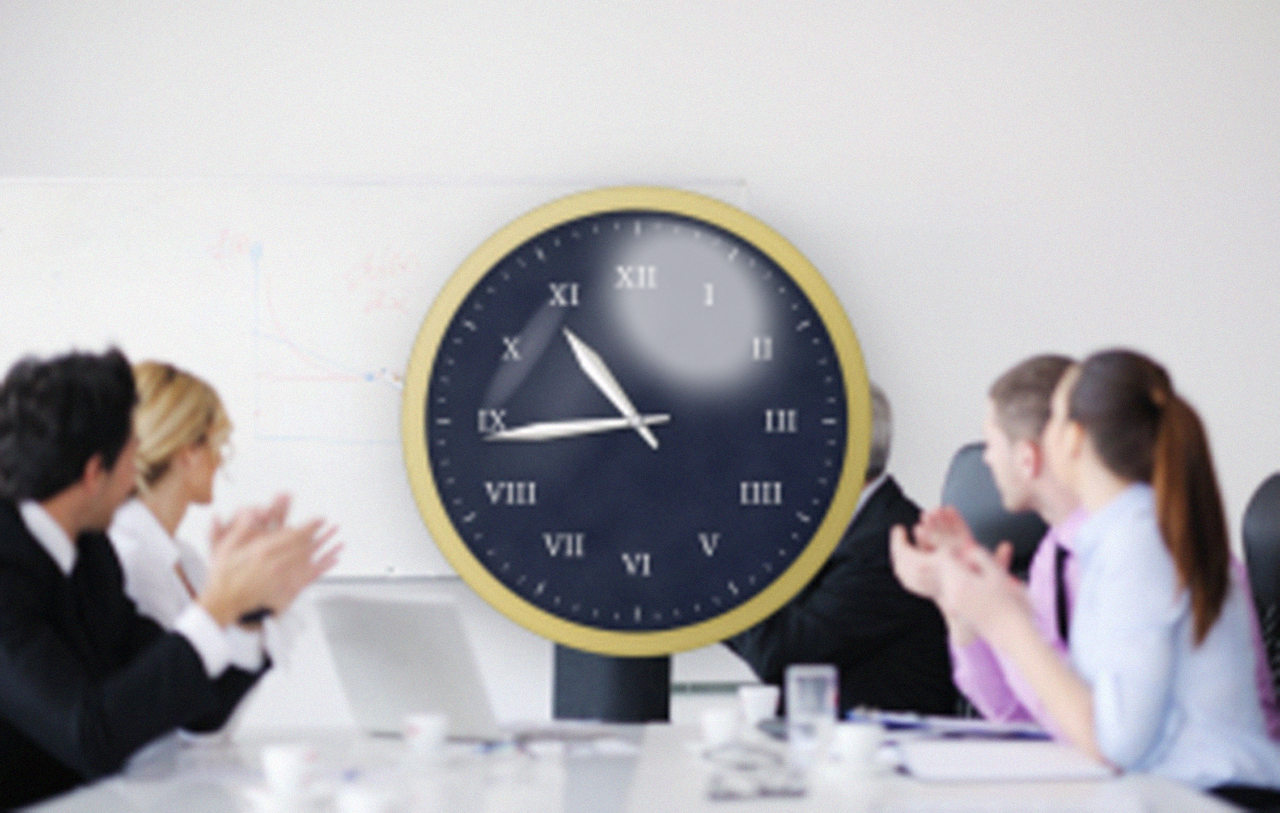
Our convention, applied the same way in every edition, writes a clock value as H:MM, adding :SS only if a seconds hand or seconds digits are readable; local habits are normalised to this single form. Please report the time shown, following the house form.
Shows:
10:44
